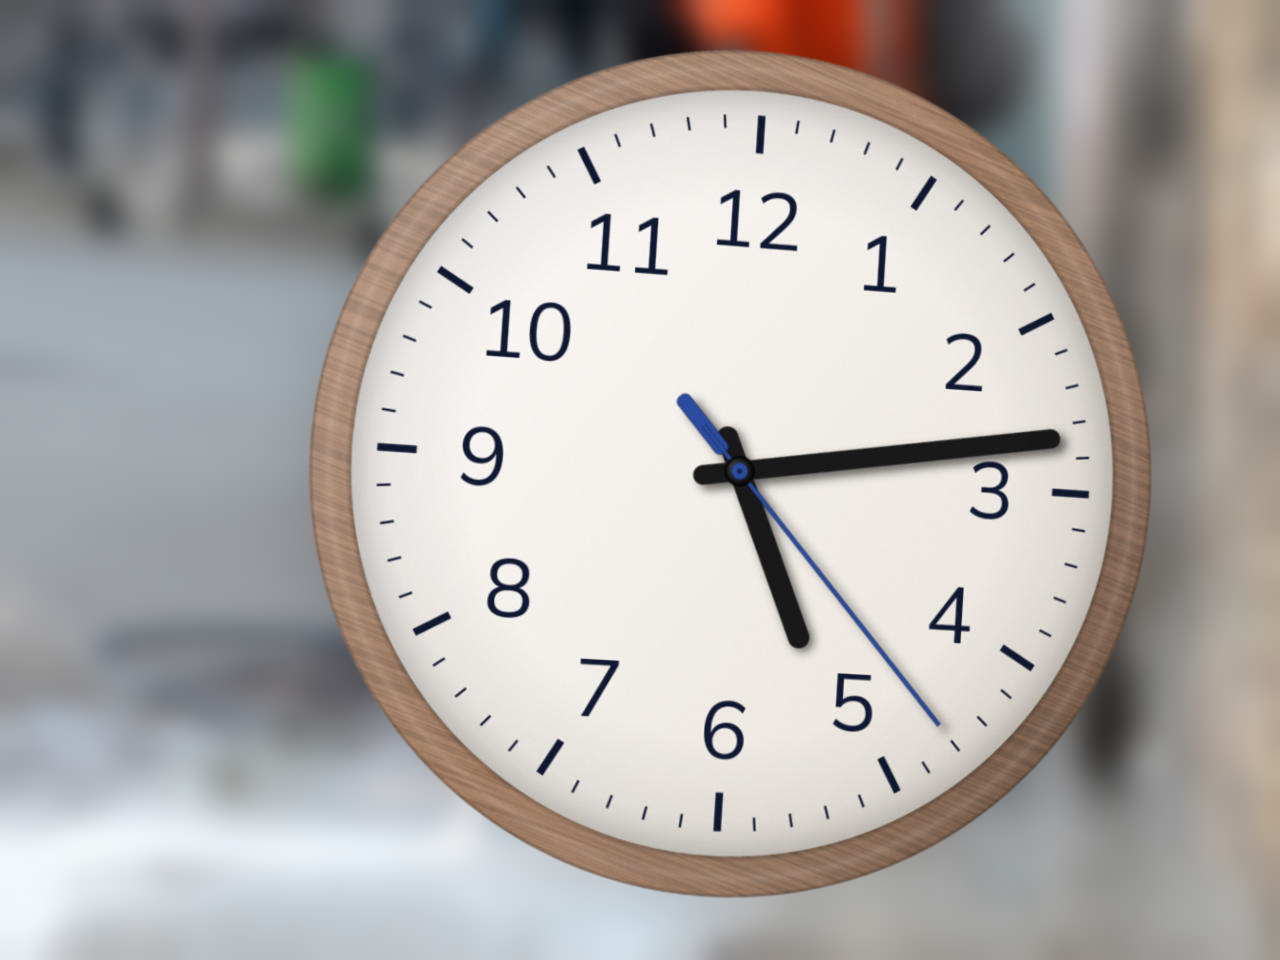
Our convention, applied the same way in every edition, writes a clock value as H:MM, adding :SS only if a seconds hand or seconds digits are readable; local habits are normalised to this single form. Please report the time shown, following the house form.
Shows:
5:13:23
